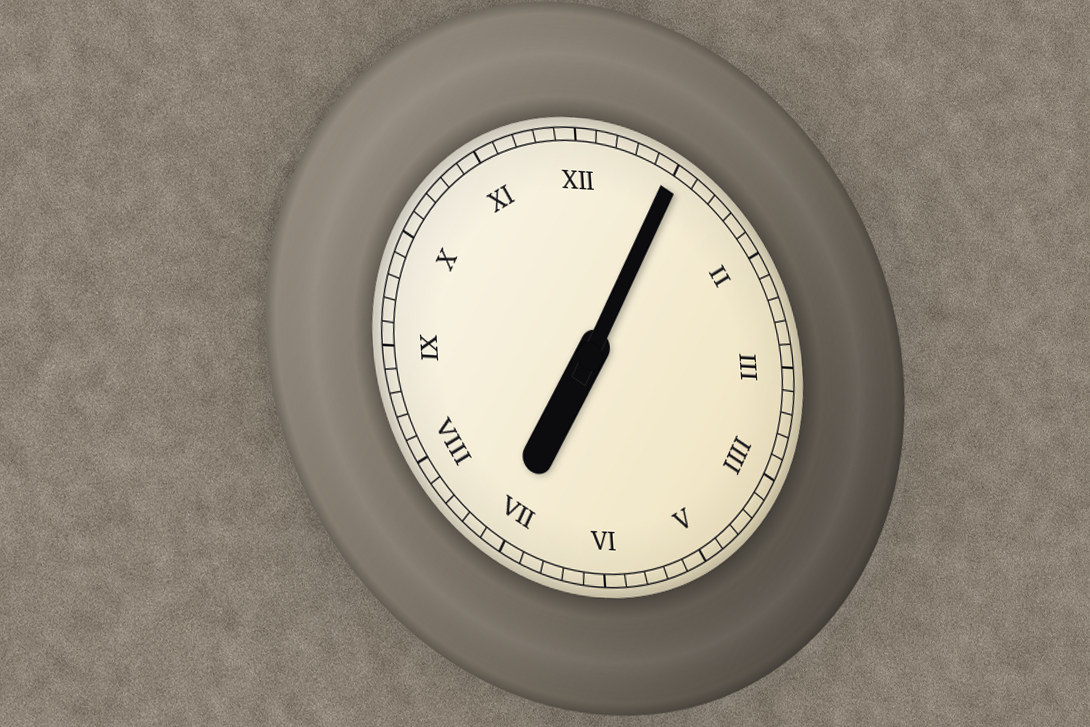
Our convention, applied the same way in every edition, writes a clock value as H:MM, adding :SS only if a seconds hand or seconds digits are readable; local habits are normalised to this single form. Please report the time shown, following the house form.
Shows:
7:05
